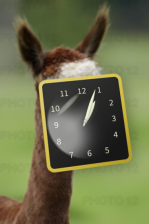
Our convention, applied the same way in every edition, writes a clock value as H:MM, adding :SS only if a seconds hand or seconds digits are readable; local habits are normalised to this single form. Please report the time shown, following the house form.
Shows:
1:04
